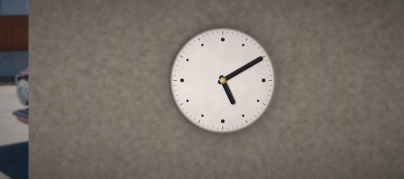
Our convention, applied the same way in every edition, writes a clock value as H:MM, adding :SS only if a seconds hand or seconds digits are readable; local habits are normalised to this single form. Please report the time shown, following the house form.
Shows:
5:10
